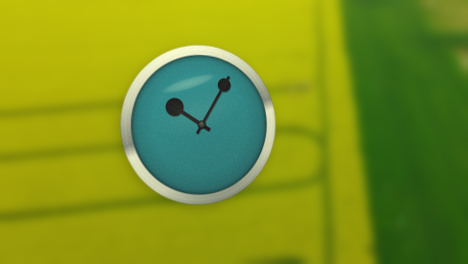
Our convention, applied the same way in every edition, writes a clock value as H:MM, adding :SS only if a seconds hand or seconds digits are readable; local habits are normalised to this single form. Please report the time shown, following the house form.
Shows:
10:05
